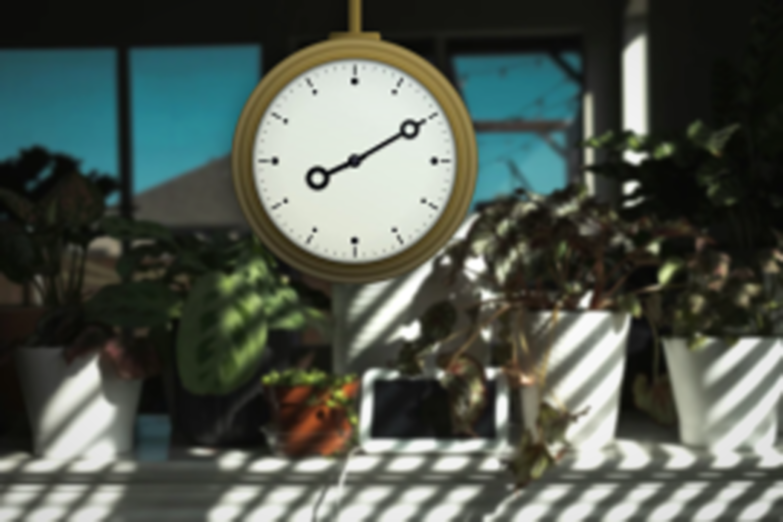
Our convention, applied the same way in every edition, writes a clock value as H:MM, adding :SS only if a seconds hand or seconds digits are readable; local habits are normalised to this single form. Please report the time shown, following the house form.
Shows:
8:10
